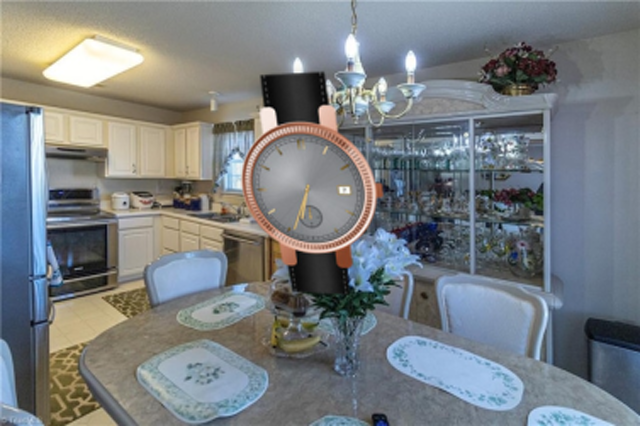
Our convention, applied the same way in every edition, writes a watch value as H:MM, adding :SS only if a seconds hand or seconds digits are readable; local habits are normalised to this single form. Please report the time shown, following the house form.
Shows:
6:34
